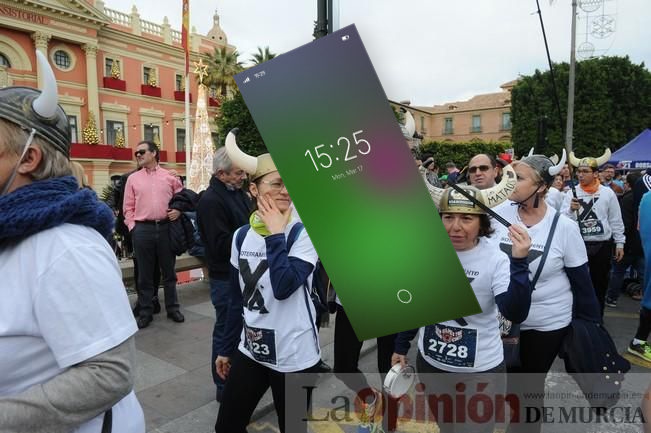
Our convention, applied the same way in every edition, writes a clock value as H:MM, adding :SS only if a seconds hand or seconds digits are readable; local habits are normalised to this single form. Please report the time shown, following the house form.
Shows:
15:25
